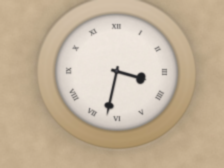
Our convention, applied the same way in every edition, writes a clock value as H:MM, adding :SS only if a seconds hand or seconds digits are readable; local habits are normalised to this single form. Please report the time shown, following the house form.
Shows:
3:32
